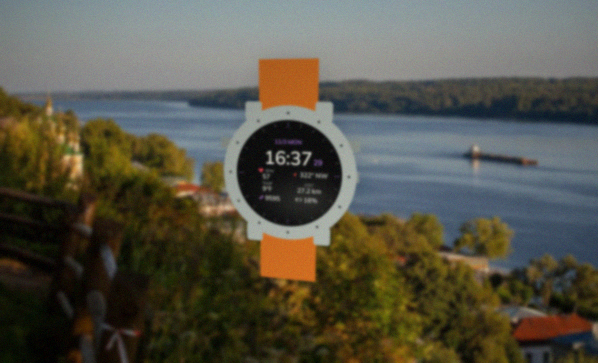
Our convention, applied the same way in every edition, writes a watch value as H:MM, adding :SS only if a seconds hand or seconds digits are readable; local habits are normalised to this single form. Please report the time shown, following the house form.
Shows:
16:37
